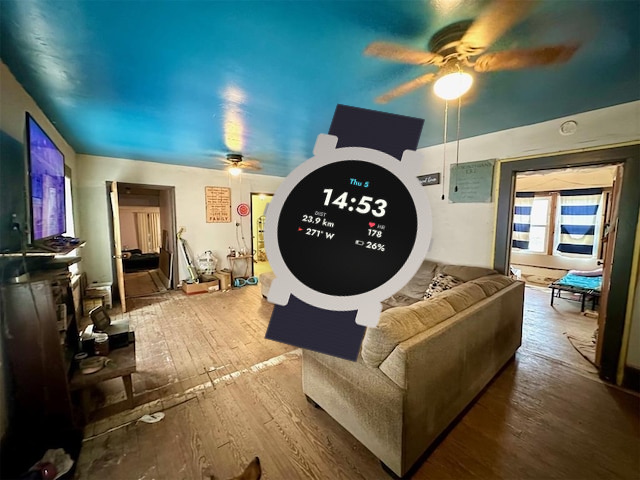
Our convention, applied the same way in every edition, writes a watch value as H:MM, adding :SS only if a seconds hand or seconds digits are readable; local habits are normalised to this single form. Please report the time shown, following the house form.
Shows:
14:53
